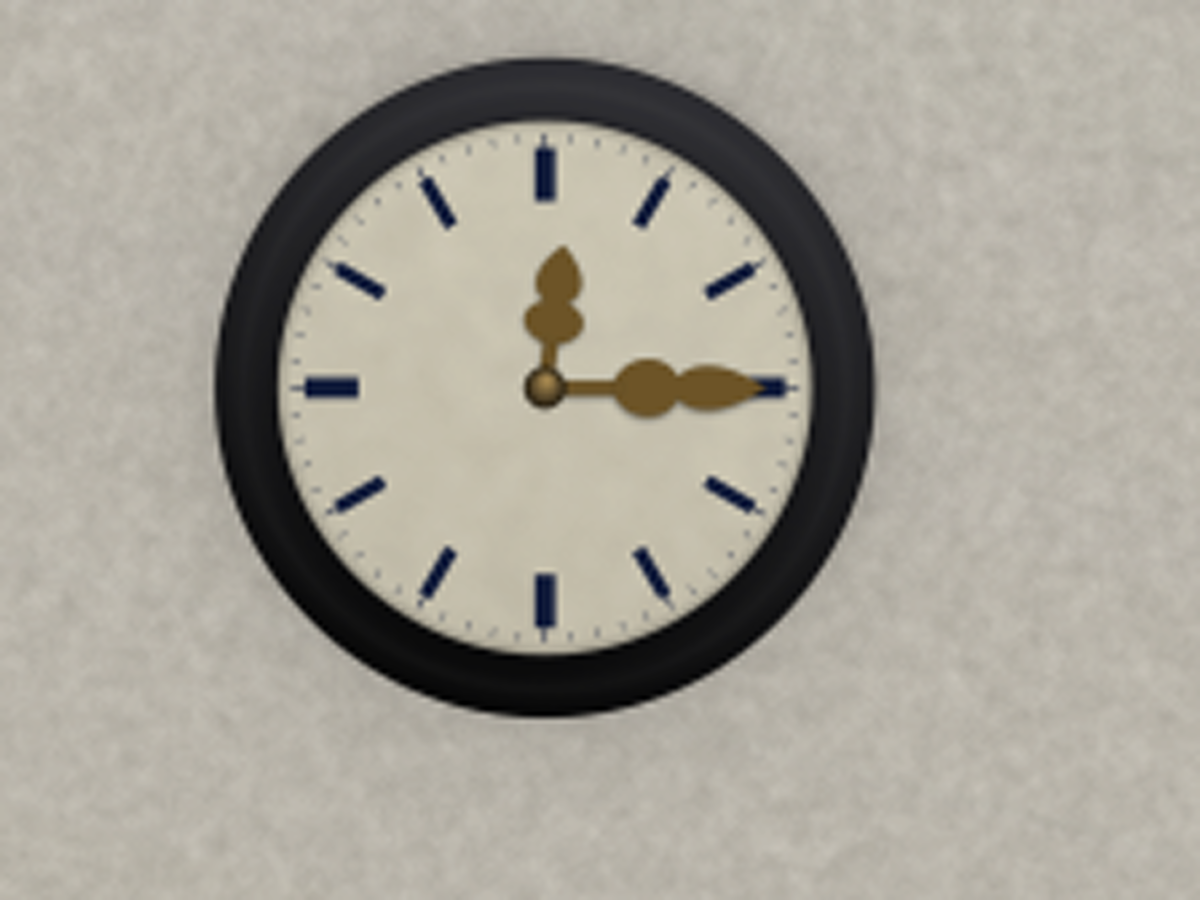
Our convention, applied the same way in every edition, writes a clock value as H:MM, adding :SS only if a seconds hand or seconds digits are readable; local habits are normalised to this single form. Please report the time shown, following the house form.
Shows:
12:15
